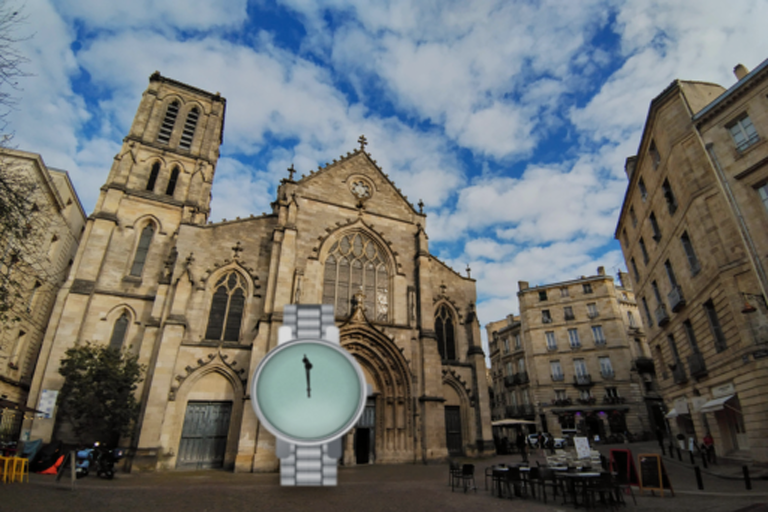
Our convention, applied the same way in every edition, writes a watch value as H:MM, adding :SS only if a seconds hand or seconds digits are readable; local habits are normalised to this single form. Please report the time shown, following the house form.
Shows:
11:59
